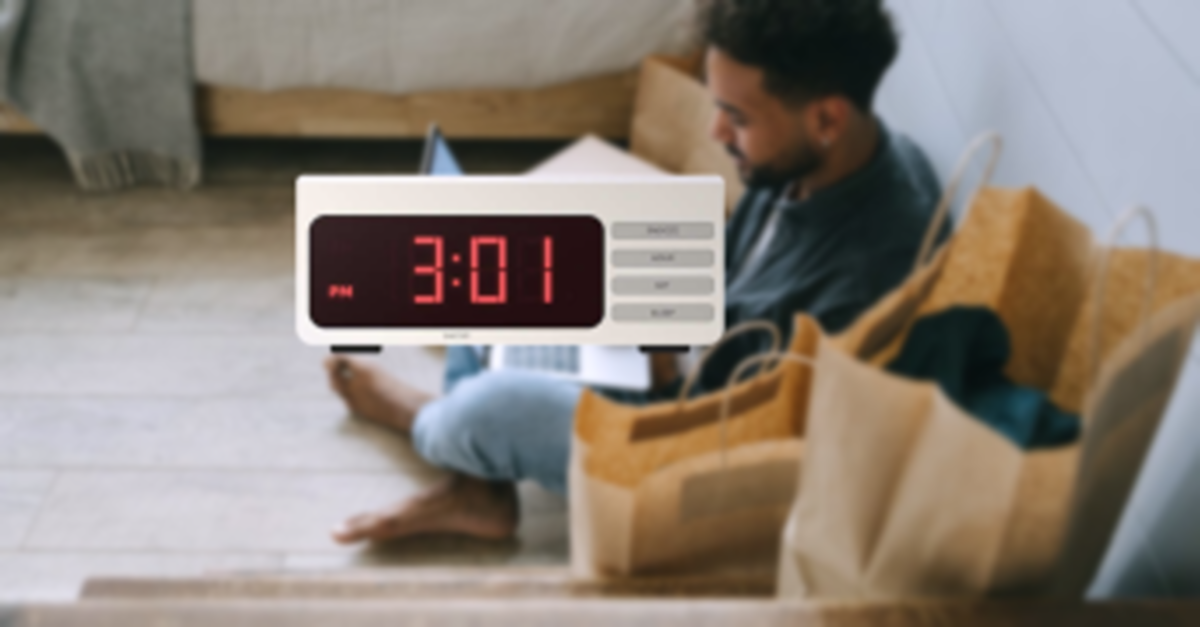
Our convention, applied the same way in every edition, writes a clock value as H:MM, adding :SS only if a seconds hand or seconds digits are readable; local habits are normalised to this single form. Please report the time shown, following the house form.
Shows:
3:01
